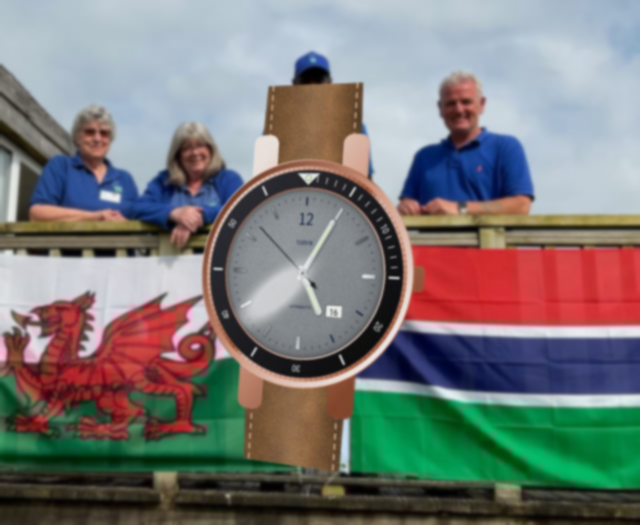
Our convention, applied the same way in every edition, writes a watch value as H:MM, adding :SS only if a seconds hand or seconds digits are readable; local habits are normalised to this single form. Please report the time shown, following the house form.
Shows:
5:04:52
